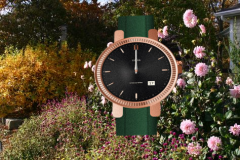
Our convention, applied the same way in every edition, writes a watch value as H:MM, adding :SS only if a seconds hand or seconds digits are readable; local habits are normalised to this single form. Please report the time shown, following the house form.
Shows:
12:00
